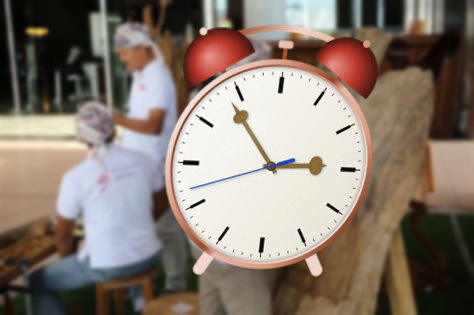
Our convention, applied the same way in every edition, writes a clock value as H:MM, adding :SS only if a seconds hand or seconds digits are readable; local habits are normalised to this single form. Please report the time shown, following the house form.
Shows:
2:53:42
